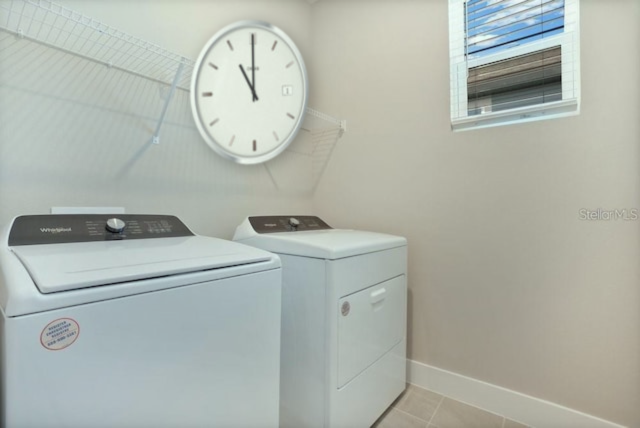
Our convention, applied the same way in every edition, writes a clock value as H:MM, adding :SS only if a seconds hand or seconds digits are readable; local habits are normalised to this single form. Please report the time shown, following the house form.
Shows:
11:00
